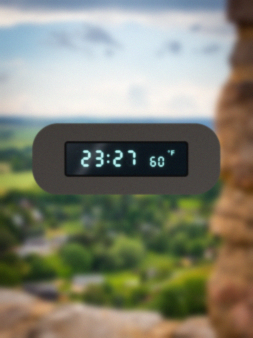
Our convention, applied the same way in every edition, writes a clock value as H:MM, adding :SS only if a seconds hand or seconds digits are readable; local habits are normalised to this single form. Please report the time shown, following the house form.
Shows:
23:27
